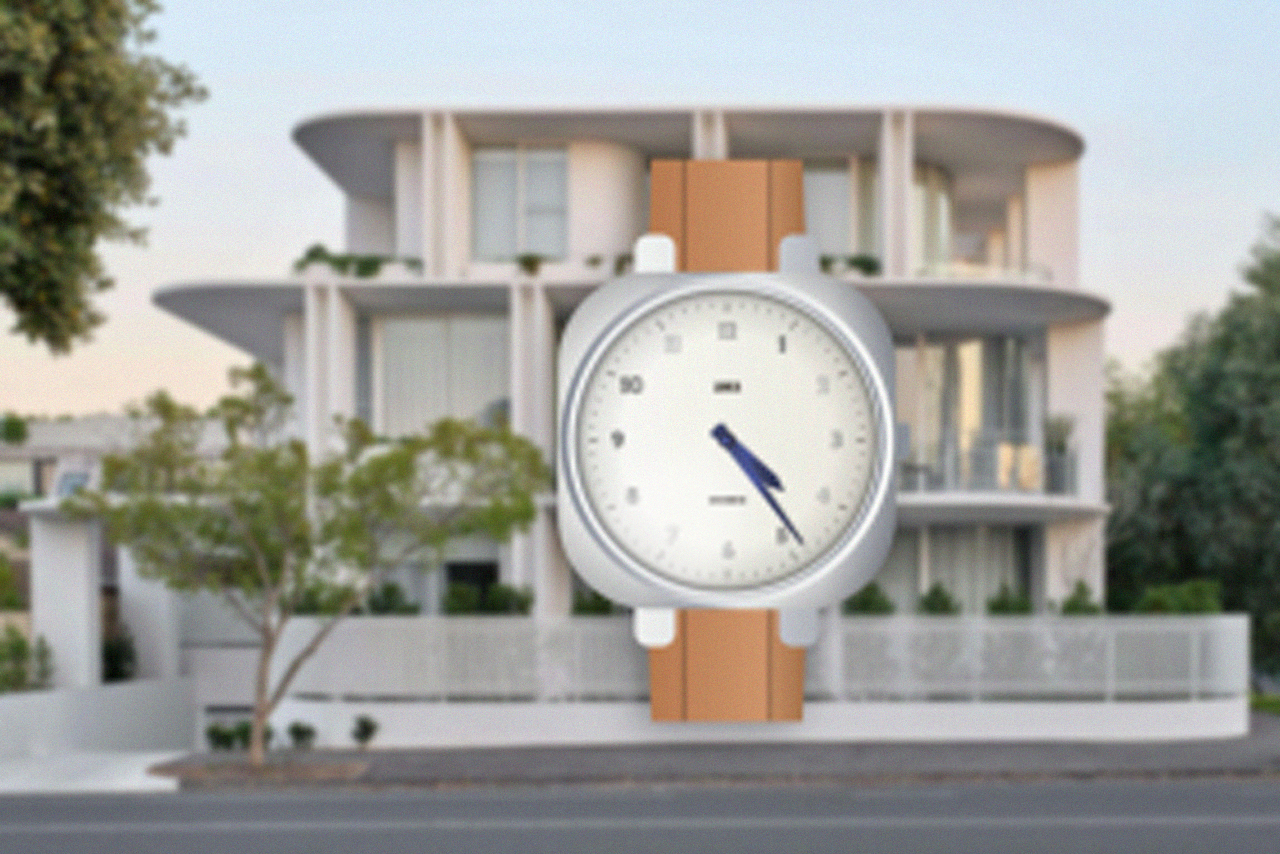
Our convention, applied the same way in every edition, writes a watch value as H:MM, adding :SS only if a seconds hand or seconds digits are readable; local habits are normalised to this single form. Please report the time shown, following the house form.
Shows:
4:24
